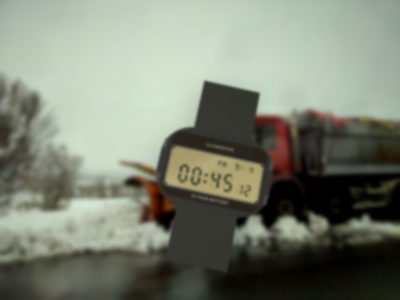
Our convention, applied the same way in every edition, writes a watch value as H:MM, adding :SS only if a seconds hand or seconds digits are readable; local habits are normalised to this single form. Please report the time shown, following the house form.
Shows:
0:45:12
